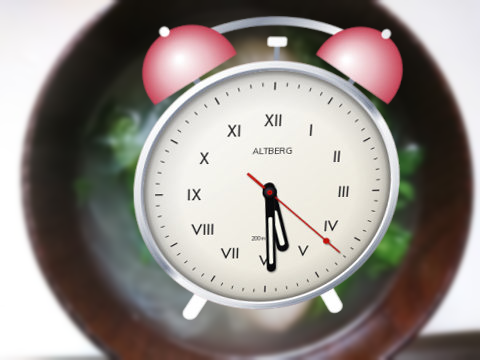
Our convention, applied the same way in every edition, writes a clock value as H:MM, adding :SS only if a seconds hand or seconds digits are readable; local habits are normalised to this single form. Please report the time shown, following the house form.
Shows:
5:29:22
